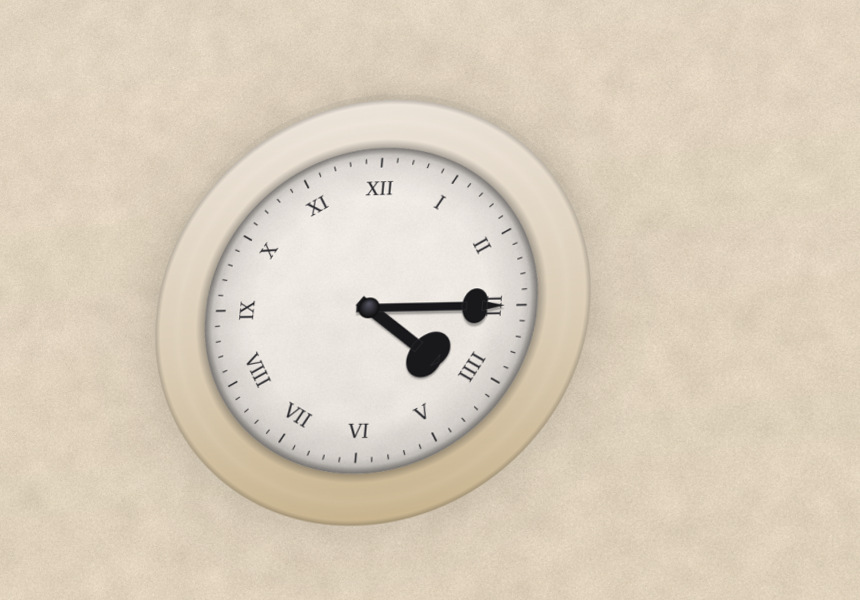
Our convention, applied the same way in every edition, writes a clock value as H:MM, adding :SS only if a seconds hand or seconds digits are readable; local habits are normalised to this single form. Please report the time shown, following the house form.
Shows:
4:15
